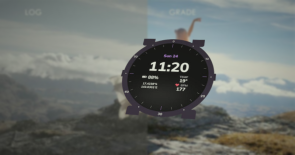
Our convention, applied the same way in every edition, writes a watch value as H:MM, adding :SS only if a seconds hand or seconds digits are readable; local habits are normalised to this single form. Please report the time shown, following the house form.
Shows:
11:20
